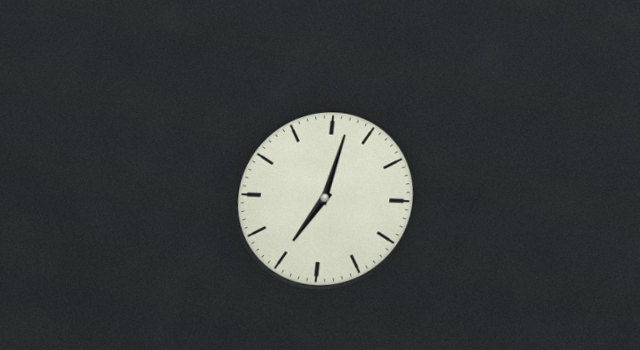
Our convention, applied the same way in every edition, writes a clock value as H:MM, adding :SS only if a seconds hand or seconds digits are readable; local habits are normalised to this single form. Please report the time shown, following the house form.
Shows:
7:02
